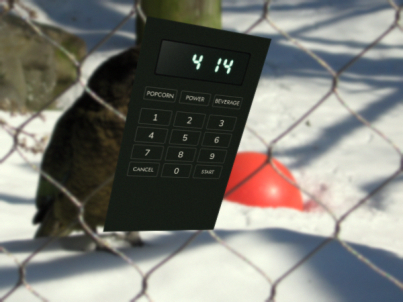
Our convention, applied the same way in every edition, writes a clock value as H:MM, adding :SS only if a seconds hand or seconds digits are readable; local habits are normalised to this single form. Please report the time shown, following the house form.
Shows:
4:14
